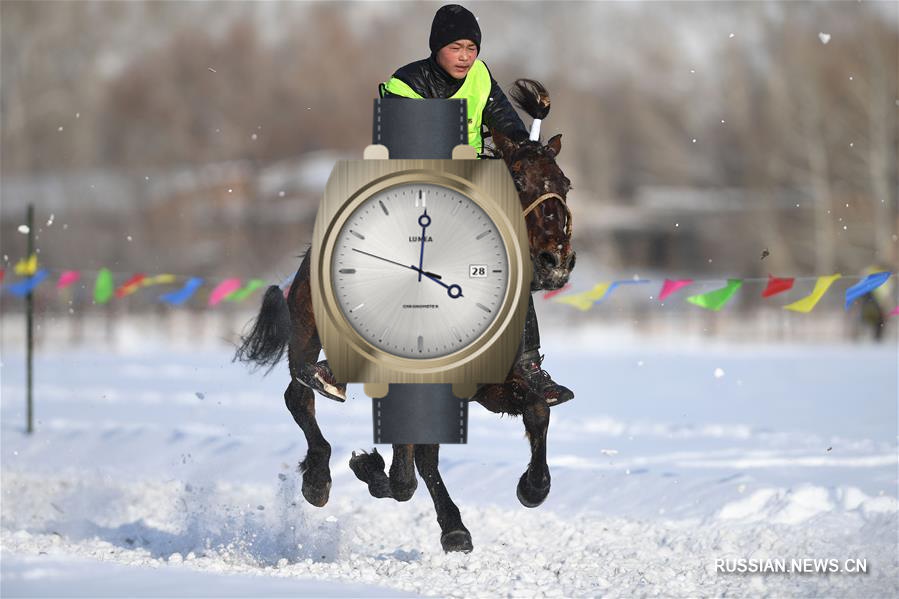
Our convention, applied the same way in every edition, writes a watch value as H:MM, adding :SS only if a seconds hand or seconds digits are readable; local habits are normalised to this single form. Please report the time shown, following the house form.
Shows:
4:00:48
